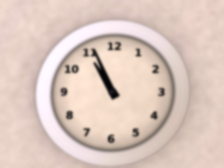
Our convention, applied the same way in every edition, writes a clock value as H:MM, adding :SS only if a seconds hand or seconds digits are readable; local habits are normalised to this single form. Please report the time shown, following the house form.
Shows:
10:56
